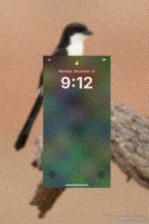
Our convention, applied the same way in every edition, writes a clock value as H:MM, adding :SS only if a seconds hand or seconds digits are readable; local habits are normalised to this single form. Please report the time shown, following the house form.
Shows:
9:12
